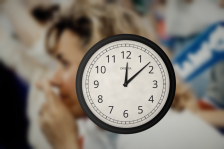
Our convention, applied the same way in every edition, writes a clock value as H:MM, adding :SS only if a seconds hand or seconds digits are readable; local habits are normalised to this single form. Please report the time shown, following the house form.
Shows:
12:08
